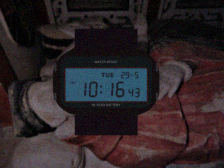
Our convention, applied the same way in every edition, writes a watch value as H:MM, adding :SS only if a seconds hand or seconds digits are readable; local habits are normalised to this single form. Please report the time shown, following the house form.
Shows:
10:16:43
